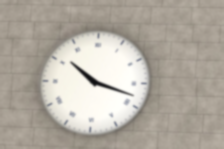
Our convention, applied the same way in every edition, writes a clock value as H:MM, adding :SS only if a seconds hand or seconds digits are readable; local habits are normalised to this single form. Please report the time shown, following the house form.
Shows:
10:18
